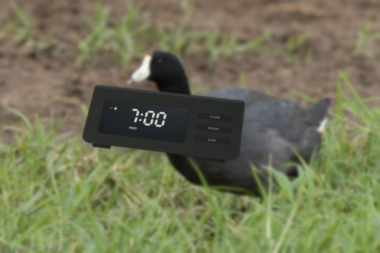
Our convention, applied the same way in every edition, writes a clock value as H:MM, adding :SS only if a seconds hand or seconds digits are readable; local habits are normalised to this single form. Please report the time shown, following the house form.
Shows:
7:00
